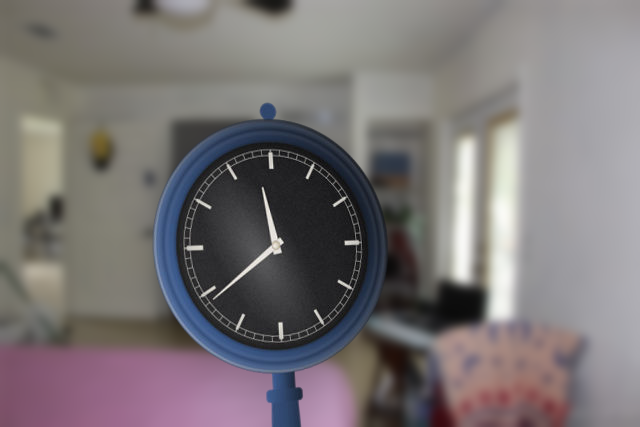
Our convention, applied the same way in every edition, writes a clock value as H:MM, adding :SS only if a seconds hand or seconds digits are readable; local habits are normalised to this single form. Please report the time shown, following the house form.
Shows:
11:39
